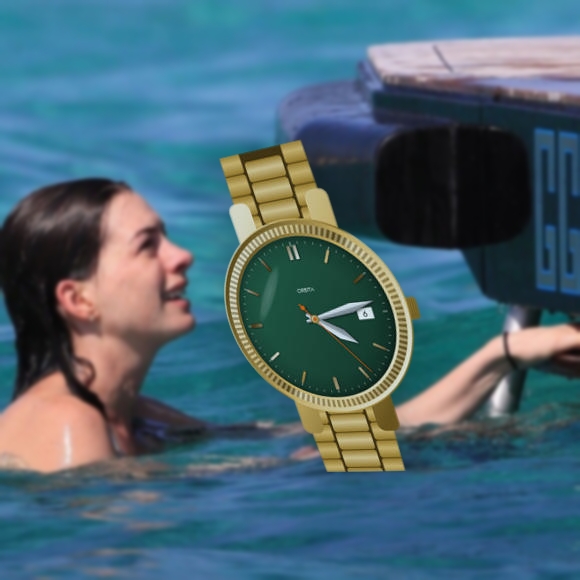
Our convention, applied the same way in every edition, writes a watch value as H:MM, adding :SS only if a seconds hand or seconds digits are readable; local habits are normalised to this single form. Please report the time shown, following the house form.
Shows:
4:13:24
